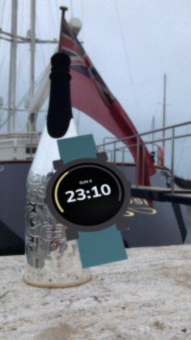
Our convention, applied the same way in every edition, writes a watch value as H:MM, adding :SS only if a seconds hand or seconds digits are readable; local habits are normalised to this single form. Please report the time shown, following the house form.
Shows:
23:10
